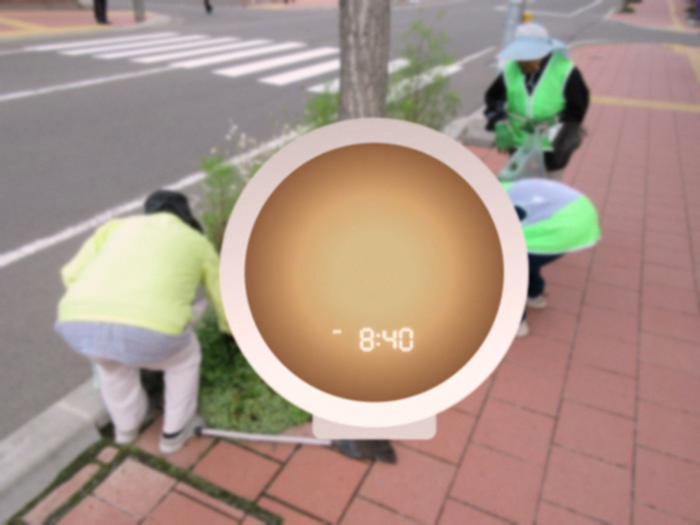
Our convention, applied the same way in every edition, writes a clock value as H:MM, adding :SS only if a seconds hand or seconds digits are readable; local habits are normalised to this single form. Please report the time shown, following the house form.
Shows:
8:40
